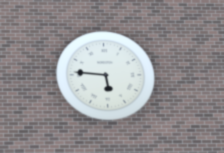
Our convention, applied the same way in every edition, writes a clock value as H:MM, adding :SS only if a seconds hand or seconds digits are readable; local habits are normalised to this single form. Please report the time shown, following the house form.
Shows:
5:46
